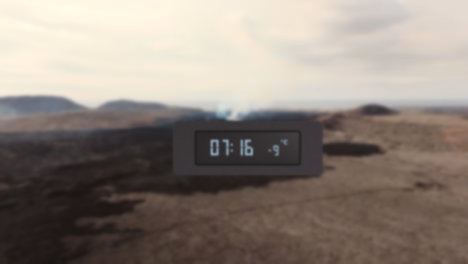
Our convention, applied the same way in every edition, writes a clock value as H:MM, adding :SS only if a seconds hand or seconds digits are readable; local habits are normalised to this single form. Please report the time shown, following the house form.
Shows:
7:16
